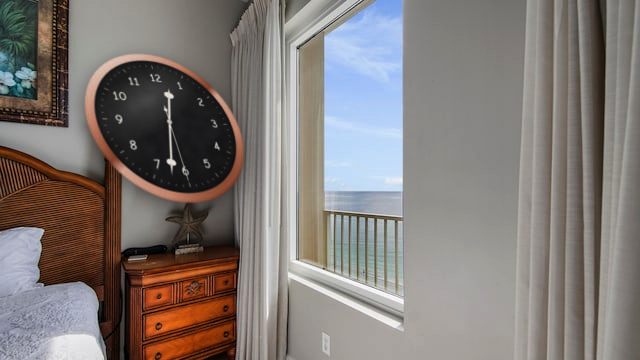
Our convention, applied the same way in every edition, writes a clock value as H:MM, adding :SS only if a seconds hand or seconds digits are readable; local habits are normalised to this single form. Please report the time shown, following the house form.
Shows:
12:32:30
